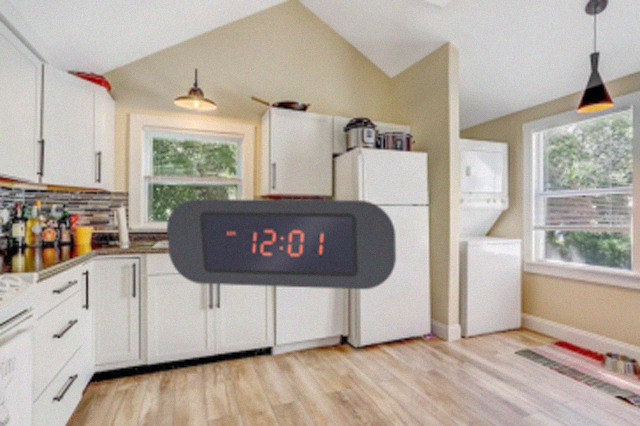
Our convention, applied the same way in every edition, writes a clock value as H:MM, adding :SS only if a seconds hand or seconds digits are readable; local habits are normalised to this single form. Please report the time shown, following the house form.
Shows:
12:01
